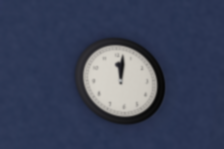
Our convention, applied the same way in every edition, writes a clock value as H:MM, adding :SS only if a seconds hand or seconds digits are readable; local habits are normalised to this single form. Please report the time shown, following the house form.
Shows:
12:02
